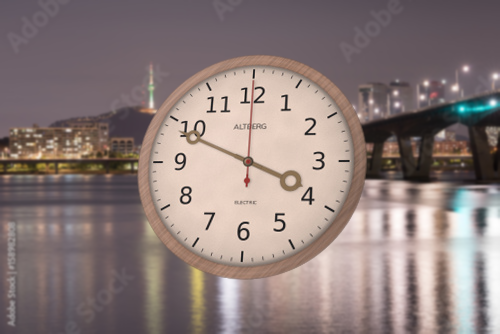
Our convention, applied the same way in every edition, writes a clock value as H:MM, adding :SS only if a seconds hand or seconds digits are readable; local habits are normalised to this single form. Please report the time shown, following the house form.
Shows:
3:49:00
